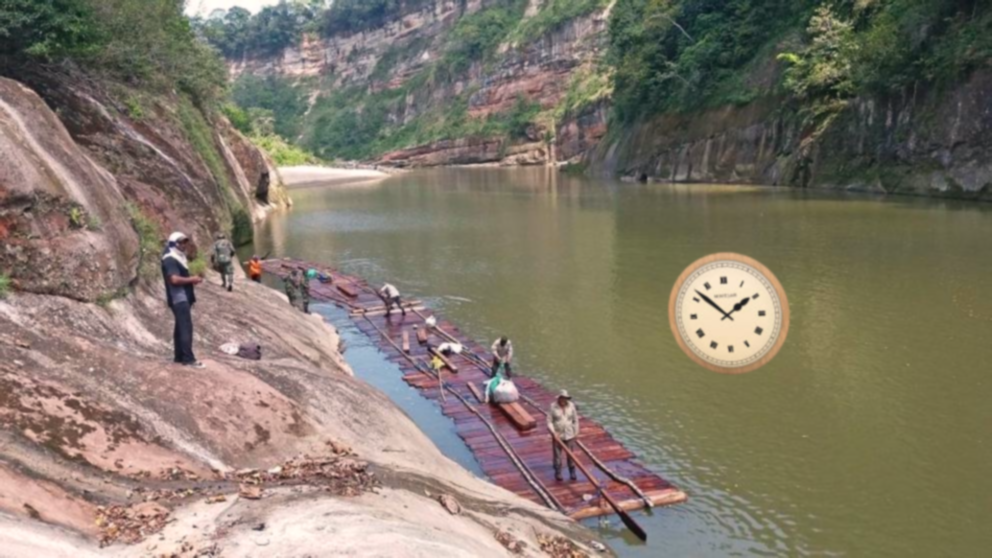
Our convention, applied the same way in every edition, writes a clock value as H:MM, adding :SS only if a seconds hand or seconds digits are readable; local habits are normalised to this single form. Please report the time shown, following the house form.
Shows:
1:52
